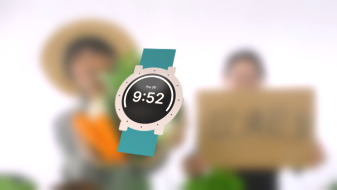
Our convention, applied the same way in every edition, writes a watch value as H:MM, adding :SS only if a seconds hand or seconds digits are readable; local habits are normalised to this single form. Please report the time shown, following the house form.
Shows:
9:52
